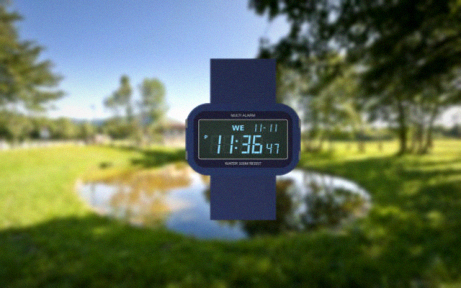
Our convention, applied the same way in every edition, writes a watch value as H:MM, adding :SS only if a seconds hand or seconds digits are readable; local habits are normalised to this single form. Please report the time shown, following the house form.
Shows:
11:36:47
